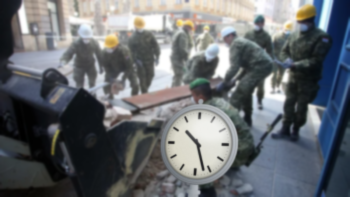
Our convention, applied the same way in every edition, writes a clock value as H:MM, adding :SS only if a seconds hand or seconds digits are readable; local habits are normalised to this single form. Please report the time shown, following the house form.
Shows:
10:27
